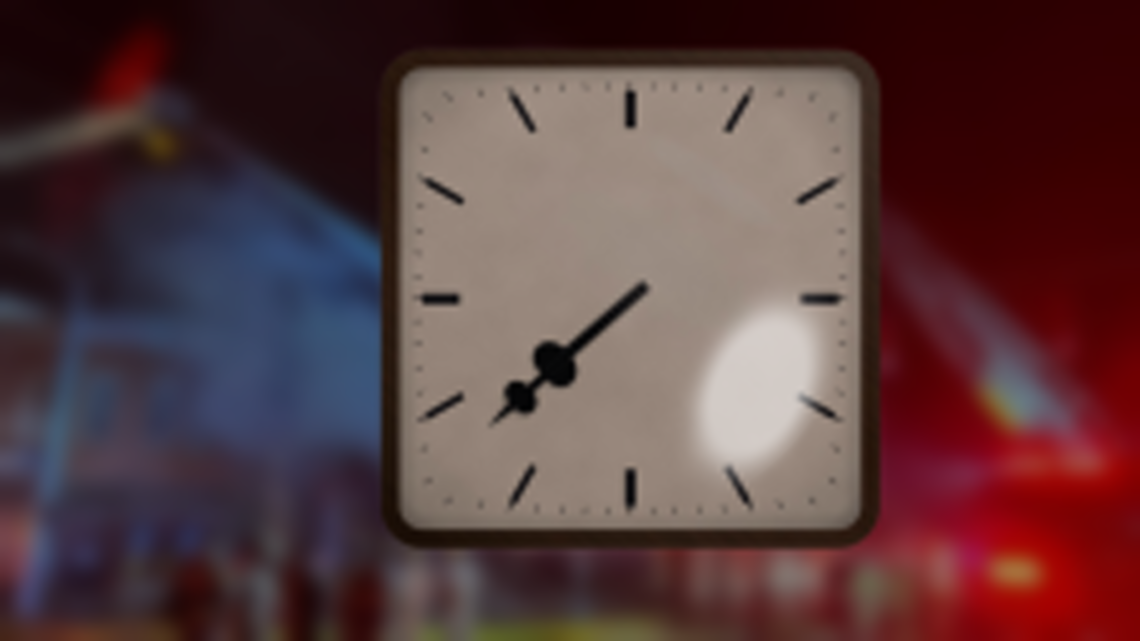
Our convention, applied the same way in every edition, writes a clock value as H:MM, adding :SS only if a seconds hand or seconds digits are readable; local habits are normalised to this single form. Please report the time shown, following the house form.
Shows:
7:38
